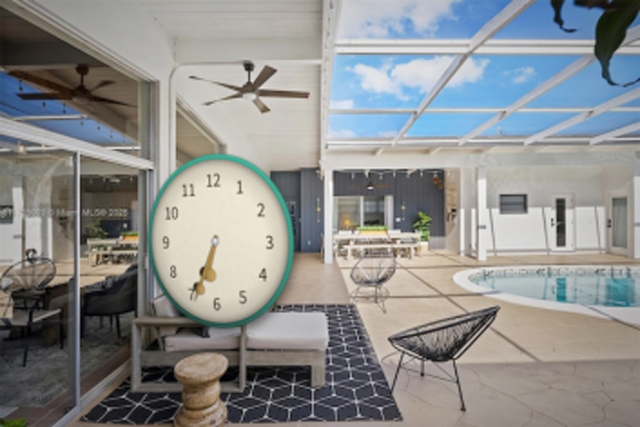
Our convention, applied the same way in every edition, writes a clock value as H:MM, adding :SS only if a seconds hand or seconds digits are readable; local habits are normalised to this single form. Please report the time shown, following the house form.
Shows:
6:34
